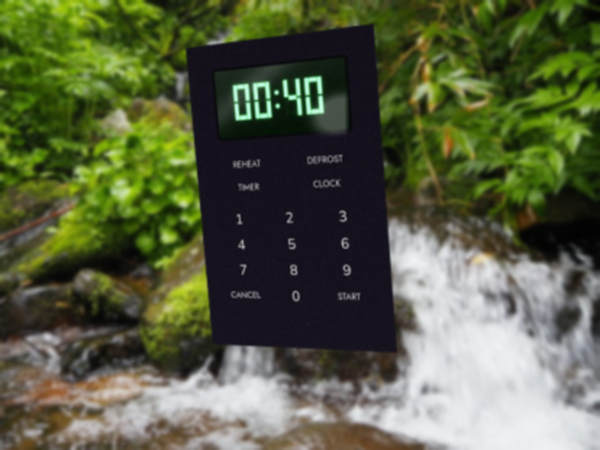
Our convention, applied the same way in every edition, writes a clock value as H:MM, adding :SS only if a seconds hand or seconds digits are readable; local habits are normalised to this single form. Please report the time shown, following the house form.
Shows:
0:40
